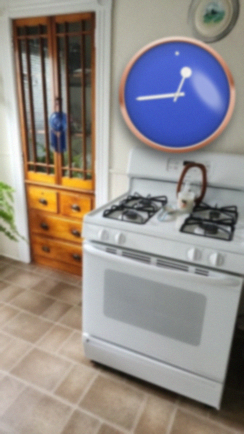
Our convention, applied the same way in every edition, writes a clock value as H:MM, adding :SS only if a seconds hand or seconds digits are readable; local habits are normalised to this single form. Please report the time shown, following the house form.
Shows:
12:44
